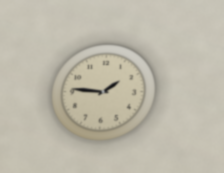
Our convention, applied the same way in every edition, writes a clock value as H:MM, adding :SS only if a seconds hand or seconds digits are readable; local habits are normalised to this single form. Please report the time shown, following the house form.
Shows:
1:46
